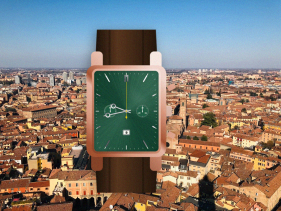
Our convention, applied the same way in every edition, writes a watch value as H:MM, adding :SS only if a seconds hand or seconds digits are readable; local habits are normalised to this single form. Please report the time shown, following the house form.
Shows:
9:43
